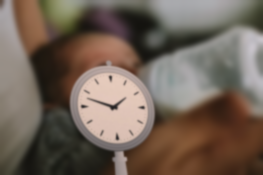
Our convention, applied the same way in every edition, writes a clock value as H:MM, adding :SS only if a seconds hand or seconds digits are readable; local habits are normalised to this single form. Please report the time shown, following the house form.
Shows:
1:48
